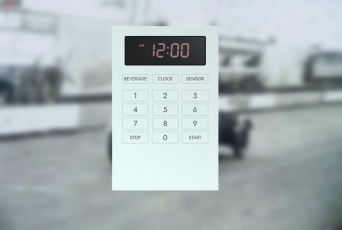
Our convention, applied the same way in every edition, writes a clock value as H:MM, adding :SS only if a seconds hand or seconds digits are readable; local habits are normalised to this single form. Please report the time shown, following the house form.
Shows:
12:00
